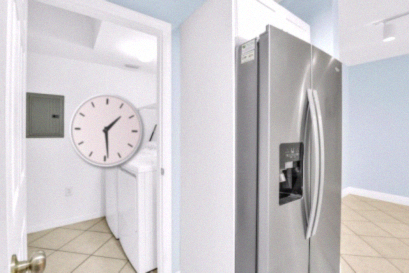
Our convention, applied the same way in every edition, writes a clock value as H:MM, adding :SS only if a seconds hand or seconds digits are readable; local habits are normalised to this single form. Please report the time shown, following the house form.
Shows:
1:29
